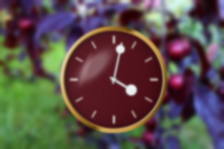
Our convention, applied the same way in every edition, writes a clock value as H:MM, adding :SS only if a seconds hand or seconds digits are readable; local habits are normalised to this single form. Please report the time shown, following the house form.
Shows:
4:02
